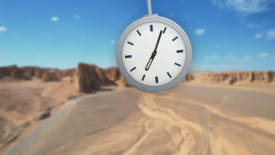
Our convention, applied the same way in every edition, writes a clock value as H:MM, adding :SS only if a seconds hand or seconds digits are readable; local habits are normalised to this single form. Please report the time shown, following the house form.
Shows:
7:04
